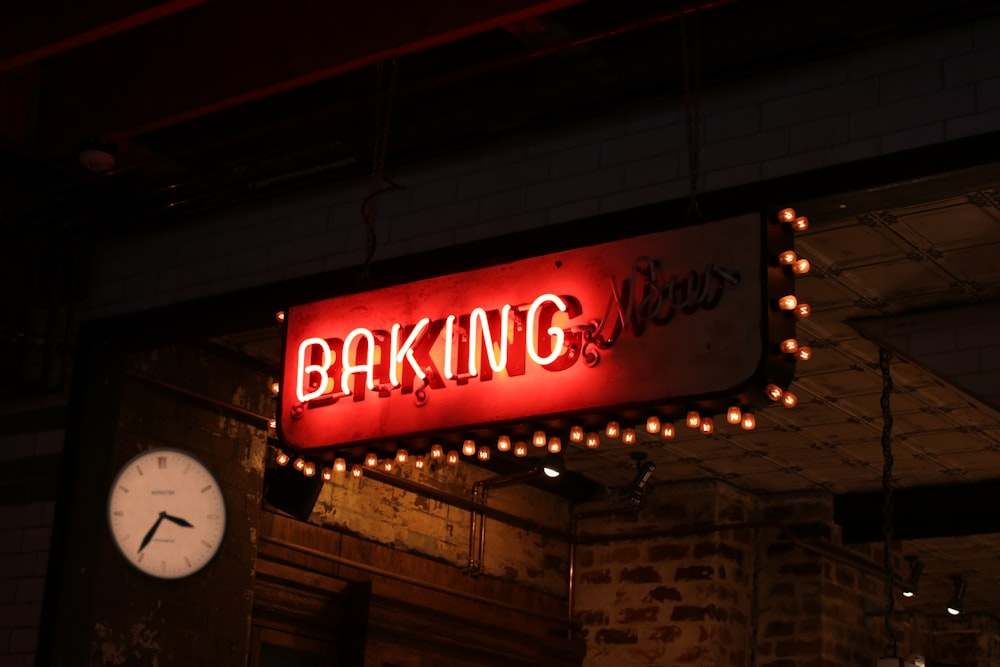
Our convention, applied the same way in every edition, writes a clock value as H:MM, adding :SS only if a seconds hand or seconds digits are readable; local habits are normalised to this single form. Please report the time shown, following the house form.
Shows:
3:36
